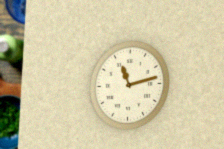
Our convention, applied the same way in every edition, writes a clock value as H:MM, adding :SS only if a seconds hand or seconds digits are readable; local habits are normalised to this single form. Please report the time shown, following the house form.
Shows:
11:13
